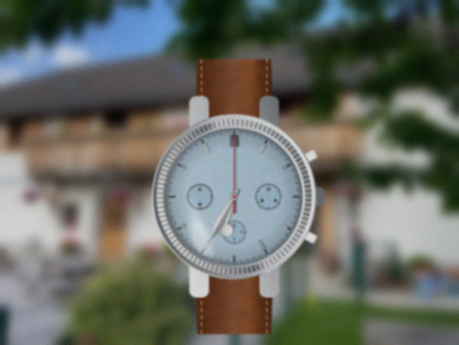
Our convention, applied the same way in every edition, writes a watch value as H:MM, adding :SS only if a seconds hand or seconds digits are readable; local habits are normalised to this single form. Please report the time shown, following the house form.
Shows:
6:35
